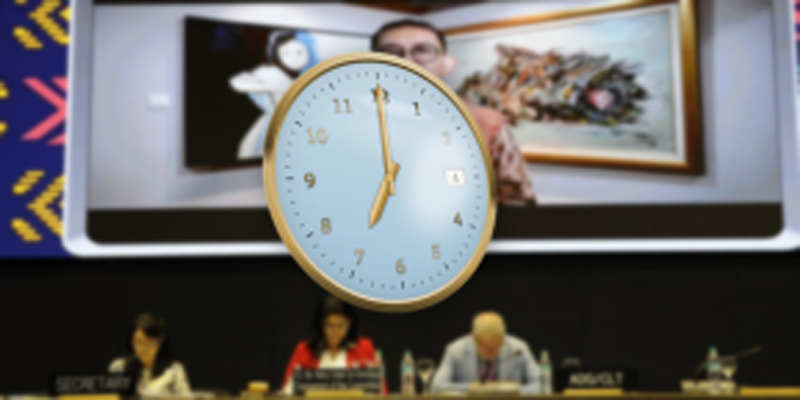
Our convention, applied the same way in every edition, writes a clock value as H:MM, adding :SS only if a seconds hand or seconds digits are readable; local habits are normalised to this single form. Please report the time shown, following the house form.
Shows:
7:00
